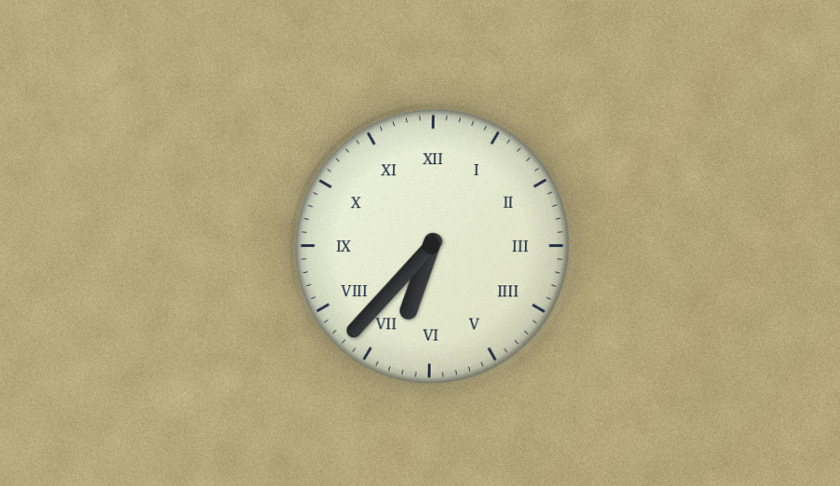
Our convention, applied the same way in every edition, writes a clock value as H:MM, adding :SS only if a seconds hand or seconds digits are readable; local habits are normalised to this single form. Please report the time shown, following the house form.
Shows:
6:37
